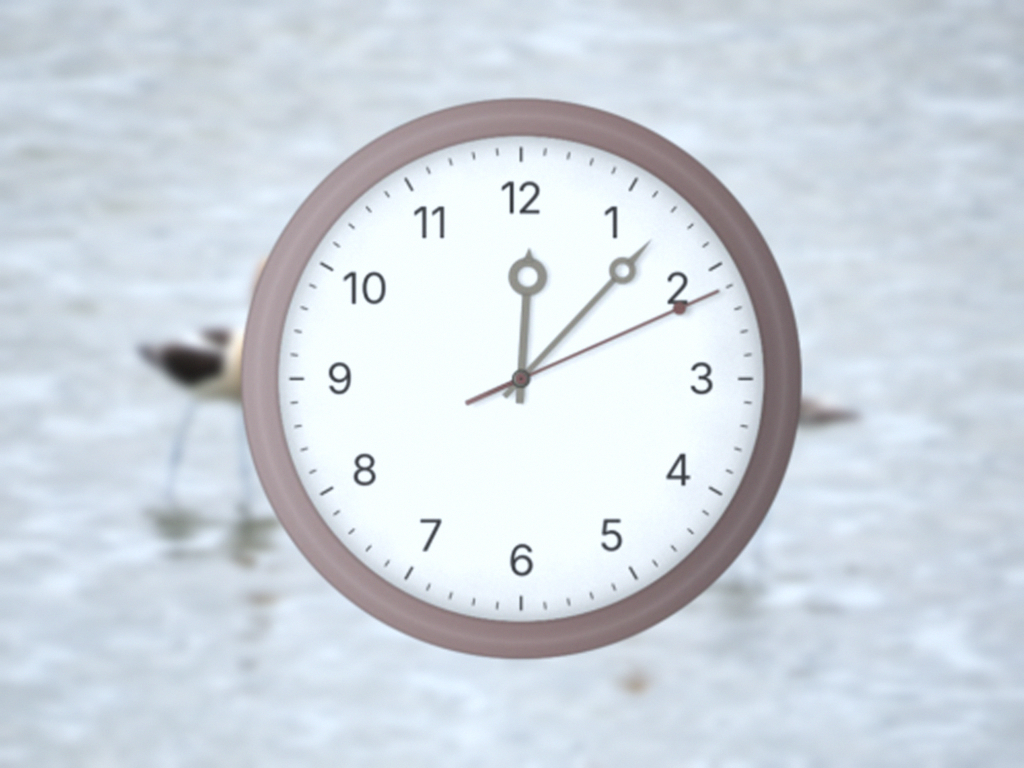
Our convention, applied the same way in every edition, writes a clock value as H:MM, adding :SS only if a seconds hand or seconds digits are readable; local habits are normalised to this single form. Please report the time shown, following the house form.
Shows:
12:07:11
